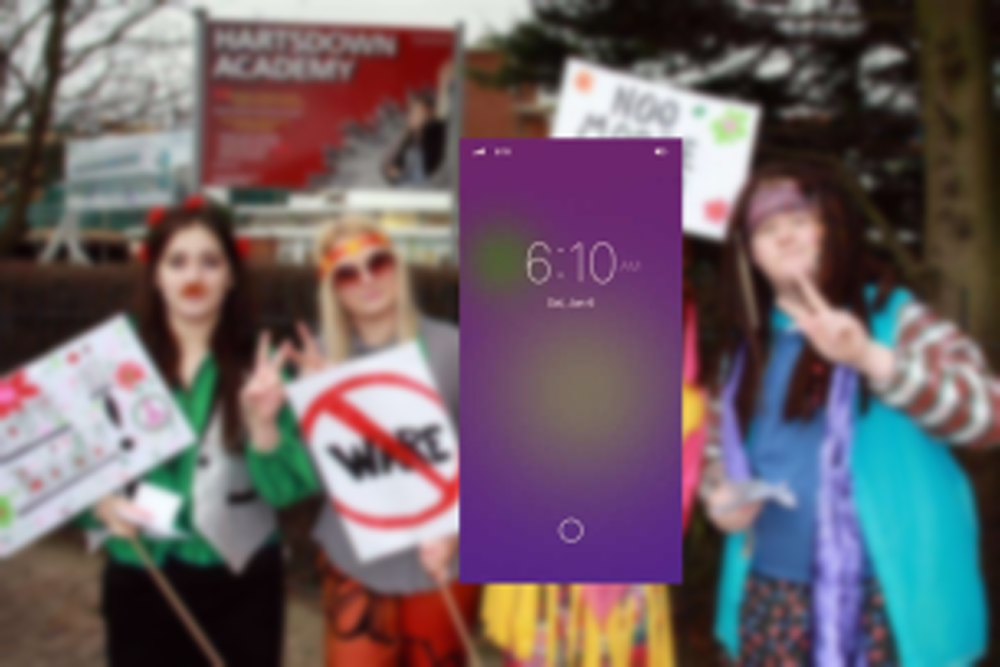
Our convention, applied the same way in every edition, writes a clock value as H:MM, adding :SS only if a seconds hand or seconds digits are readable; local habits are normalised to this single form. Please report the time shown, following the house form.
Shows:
6:10
